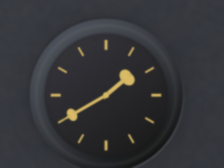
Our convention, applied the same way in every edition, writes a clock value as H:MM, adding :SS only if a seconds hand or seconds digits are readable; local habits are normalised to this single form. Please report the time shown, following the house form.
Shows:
1:40
